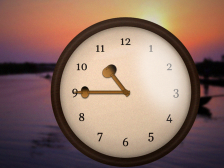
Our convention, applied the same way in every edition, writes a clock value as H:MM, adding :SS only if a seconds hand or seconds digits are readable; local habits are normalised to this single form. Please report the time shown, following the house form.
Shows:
10:45
